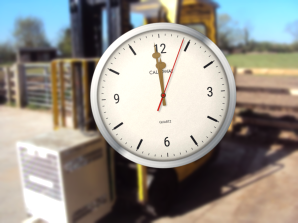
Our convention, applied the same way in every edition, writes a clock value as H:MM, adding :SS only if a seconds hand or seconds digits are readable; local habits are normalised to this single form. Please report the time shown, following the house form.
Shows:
11:59:04
